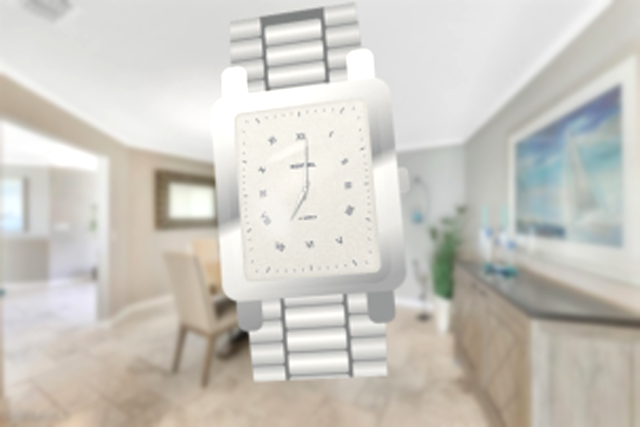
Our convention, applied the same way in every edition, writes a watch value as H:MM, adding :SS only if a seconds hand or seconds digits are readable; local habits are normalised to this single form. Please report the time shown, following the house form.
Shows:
7:01
